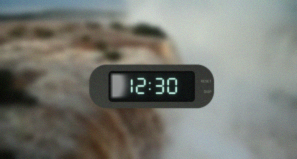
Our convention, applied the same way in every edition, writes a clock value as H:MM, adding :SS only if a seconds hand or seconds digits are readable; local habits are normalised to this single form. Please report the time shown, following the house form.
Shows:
12:30
